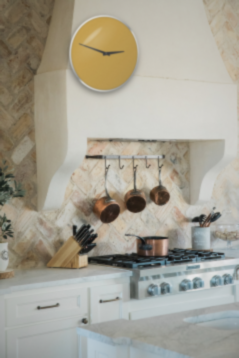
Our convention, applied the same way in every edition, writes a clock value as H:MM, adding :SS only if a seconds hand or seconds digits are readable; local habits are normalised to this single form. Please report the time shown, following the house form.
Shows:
2:48
